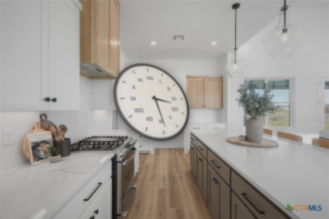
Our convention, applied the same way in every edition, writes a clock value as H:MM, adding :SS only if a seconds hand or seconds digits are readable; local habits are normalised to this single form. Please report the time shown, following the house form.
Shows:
3:29
